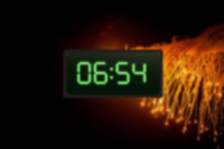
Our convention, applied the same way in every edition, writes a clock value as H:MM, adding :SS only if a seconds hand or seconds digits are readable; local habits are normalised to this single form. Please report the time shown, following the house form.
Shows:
6:54
